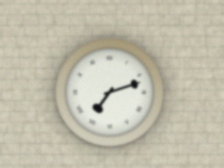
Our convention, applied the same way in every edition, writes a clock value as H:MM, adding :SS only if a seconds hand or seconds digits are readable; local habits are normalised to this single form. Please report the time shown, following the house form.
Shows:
7:12
